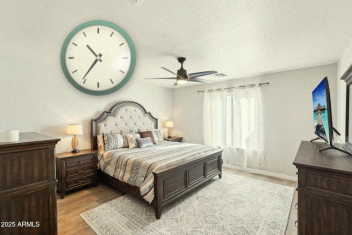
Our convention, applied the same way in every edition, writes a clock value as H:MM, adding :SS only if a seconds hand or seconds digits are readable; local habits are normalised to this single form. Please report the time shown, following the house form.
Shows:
10:36
